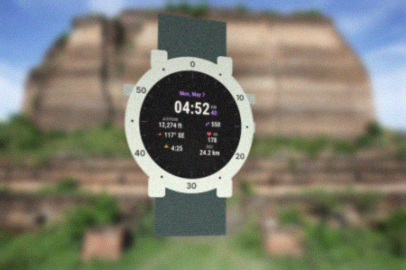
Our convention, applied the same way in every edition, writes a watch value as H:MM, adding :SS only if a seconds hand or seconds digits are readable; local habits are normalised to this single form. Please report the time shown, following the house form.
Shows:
4:52
